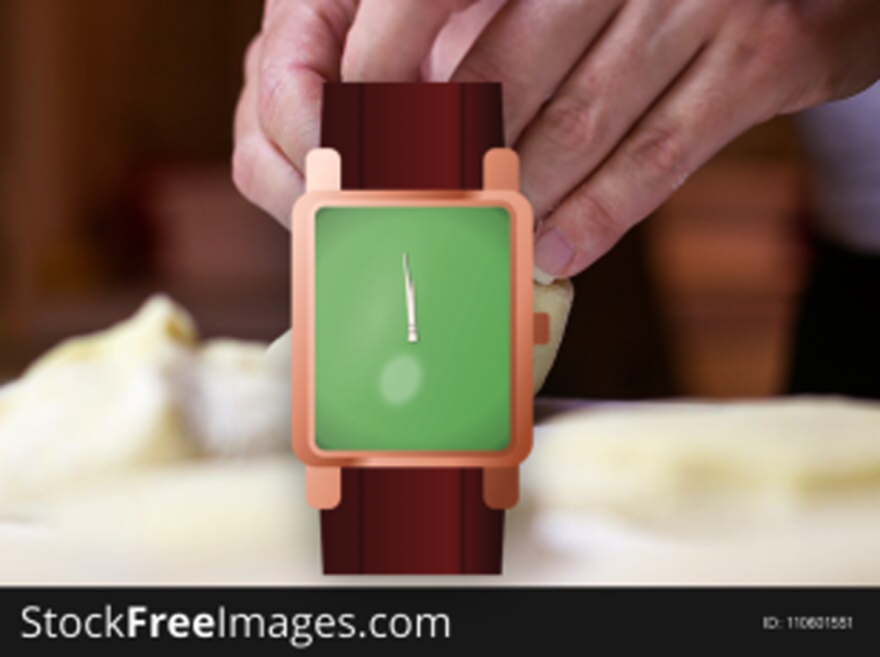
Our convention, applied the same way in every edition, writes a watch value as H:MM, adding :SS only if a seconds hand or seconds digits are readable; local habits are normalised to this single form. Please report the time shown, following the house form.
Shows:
11:59
